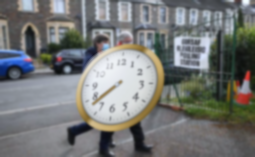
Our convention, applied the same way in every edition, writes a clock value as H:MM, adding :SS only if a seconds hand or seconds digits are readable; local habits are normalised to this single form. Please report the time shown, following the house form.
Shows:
7:38
